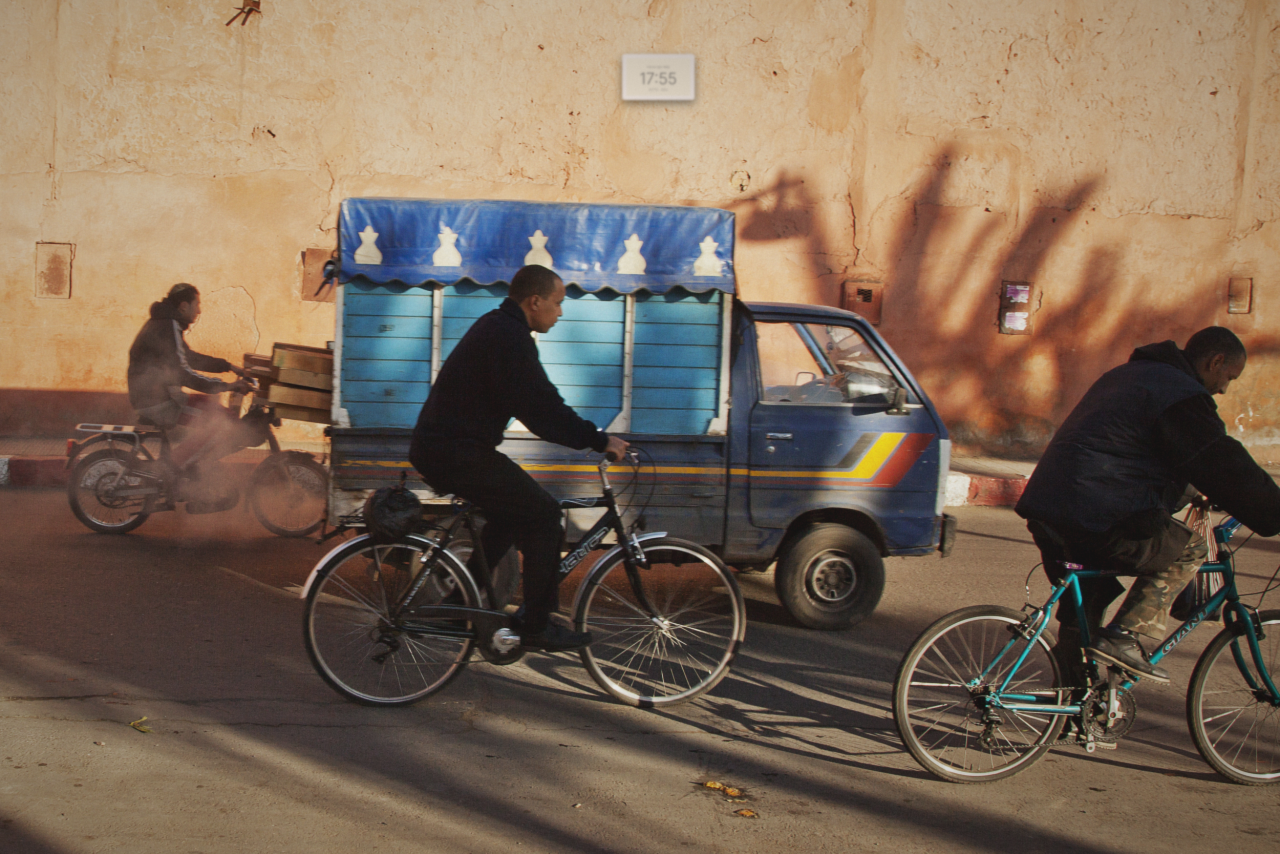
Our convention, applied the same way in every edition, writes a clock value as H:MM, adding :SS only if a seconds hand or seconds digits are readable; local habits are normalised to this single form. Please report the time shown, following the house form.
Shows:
17:55
